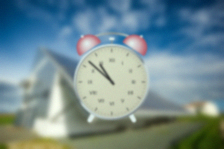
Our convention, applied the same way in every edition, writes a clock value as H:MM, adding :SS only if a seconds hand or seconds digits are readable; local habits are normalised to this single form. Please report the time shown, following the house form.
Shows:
10:52
